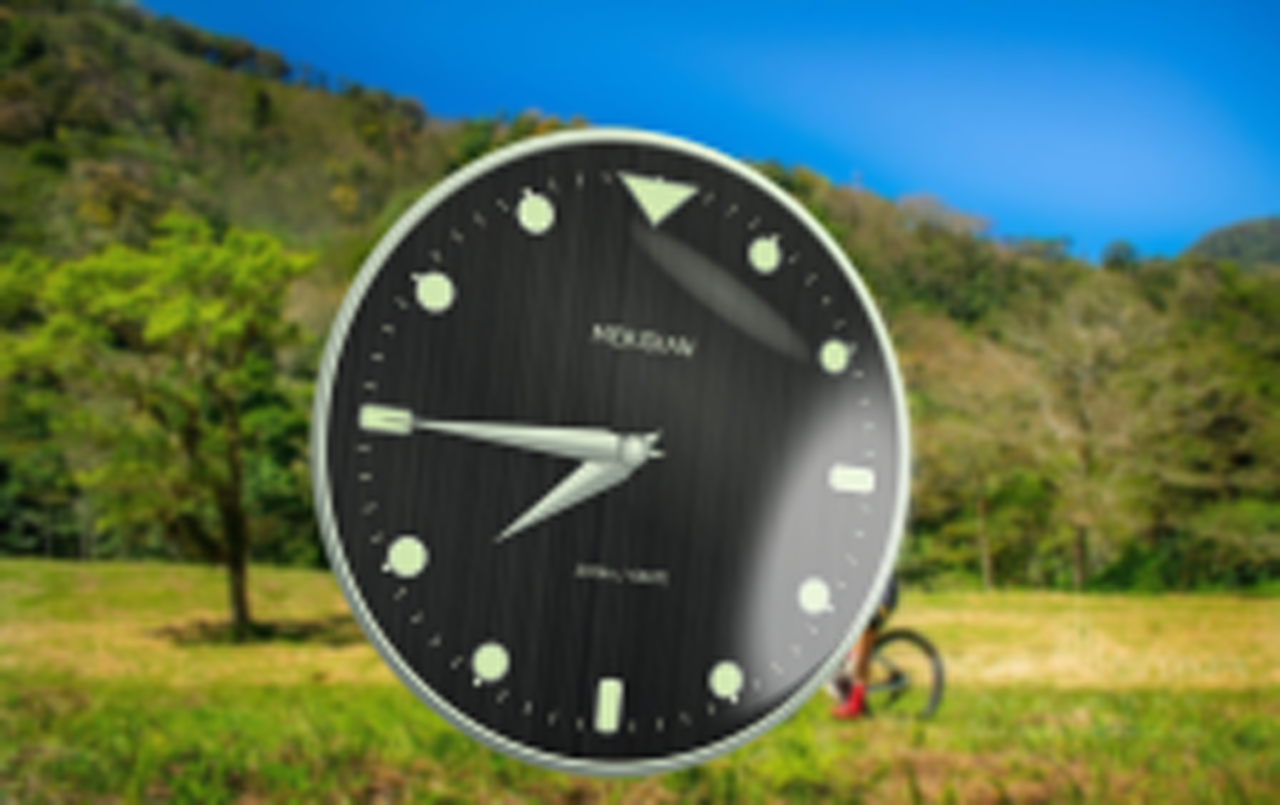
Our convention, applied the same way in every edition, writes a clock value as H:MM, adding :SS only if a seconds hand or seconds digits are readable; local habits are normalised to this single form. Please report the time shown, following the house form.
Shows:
7:45
